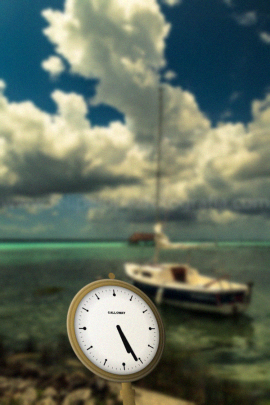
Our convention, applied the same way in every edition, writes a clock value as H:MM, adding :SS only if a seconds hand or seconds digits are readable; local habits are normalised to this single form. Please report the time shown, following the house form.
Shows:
5:26
